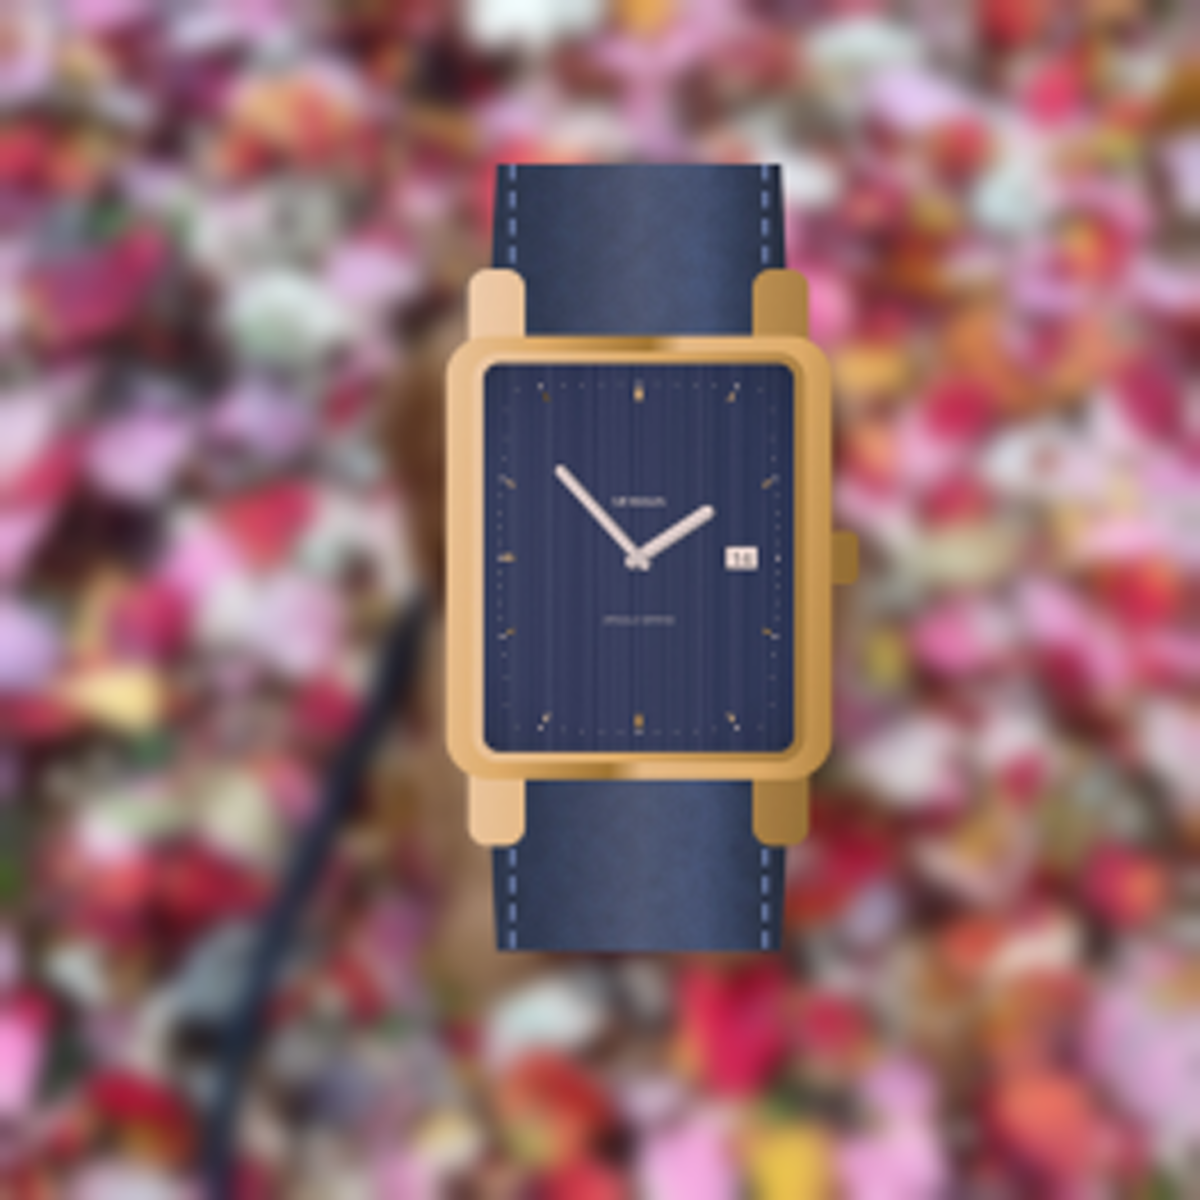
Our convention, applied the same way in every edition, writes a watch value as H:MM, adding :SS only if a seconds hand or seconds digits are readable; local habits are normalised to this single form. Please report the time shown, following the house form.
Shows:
1:53
